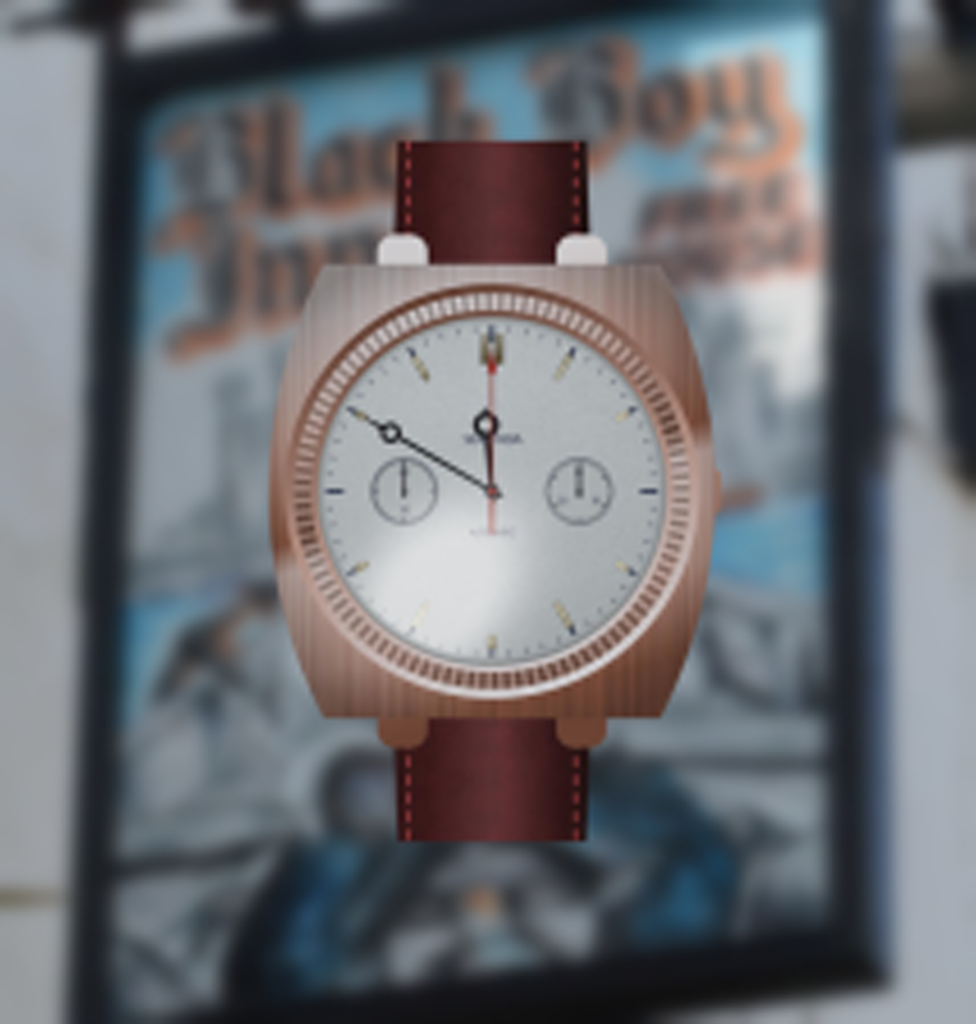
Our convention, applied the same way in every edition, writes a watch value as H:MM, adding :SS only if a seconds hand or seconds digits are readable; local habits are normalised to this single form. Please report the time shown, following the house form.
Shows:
11:50
